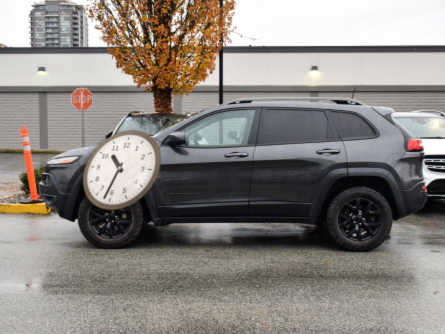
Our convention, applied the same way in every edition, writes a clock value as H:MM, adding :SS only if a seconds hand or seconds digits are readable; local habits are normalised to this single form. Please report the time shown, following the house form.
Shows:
10:32
